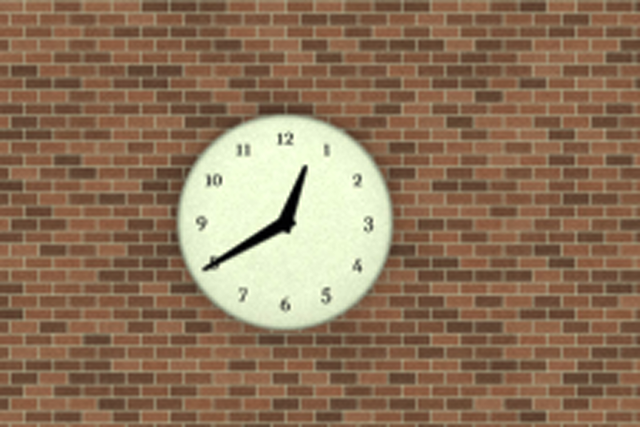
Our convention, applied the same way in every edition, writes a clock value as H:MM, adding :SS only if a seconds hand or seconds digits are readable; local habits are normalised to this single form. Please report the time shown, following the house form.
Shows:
12:40
